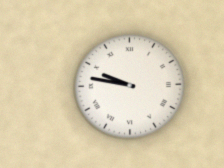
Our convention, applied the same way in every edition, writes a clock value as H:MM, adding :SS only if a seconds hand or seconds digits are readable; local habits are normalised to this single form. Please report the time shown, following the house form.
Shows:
9:47
